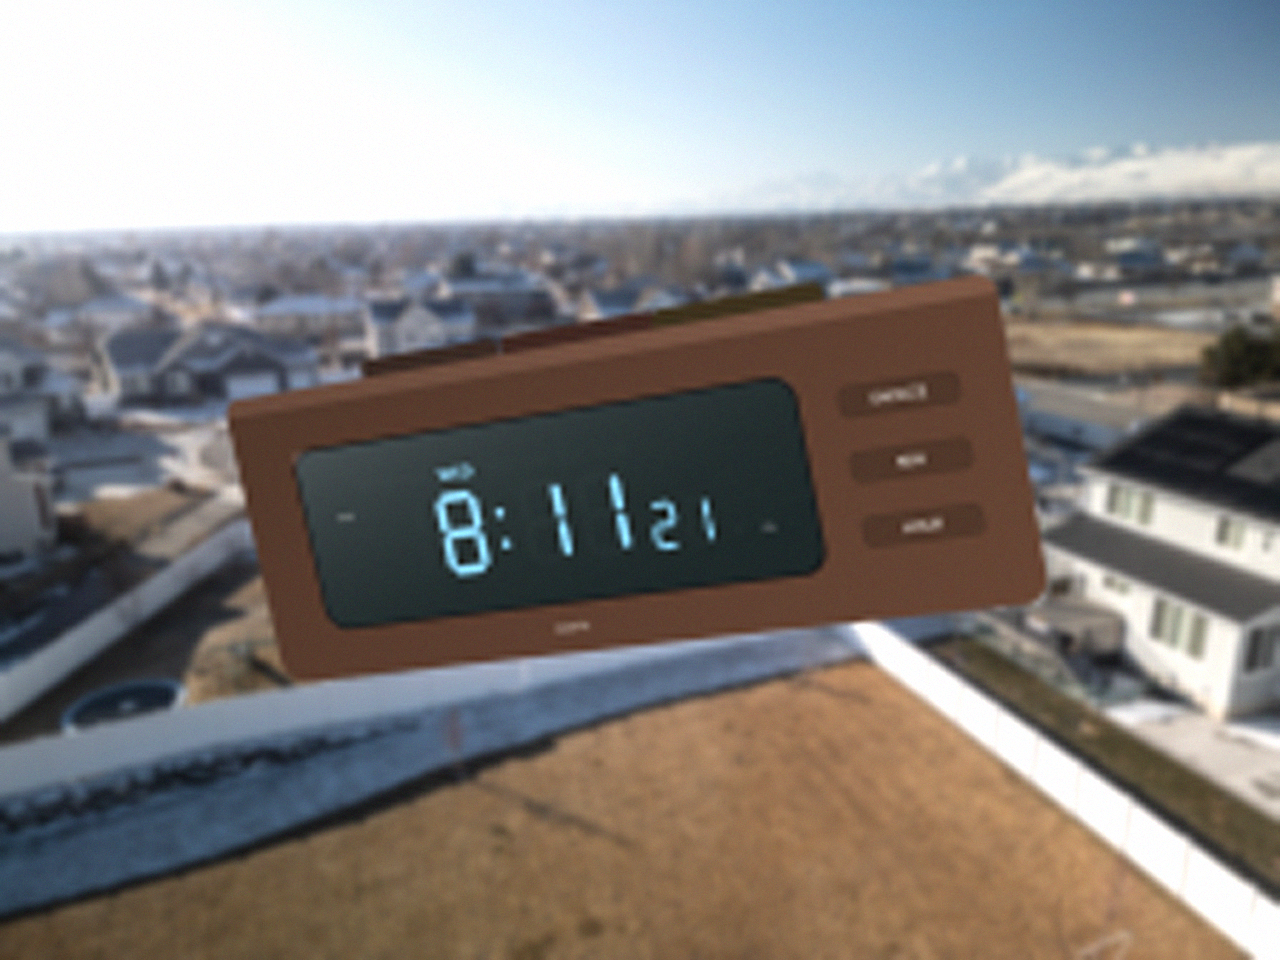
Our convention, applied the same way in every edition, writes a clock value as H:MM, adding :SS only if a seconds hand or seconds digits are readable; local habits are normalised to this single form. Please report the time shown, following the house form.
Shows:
8:11:21
